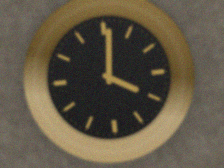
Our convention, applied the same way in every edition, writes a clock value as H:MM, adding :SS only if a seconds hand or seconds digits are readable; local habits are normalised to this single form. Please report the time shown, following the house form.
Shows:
4:01
